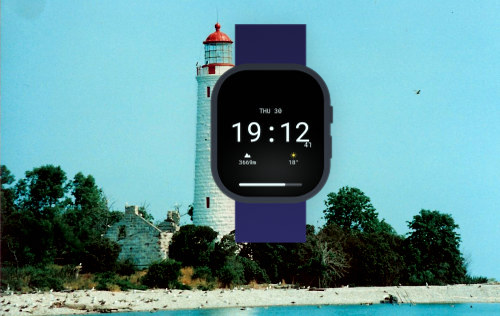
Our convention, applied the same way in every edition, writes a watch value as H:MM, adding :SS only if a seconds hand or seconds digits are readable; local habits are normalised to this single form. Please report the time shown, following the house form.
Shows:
19:12
